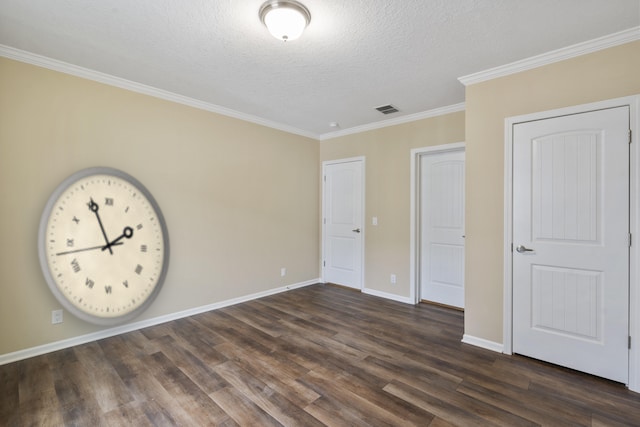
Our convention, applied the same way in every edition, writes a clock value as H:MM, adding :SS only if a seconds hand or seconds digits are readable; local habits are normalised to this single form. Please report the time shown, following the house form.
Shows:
1:55:43
